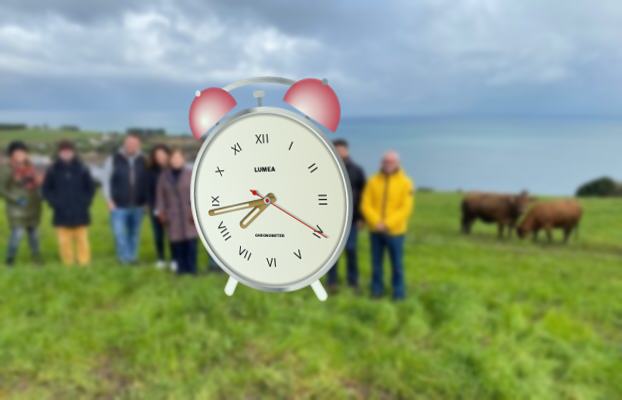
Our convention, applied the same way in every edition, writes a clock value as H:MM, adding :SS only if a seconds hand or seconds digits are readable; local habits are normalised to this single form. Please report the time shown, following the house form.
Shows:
7:43:20
